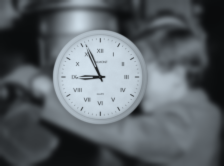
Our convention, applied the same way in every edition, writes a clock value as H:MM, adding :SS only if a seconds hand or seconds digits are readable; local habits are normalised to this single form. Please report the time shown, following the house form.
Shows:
8:56
